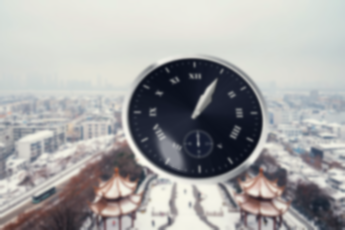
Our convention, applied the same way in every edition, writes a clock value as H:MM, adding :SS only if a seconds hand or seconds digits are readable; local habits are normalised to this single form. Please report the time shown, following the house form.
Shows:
1:05
